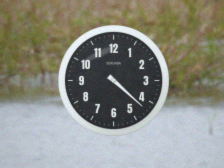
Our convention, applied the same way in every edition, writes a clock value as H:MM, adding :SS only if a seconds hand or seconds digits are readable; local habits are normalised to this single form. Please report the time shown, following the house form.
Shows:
4:22
